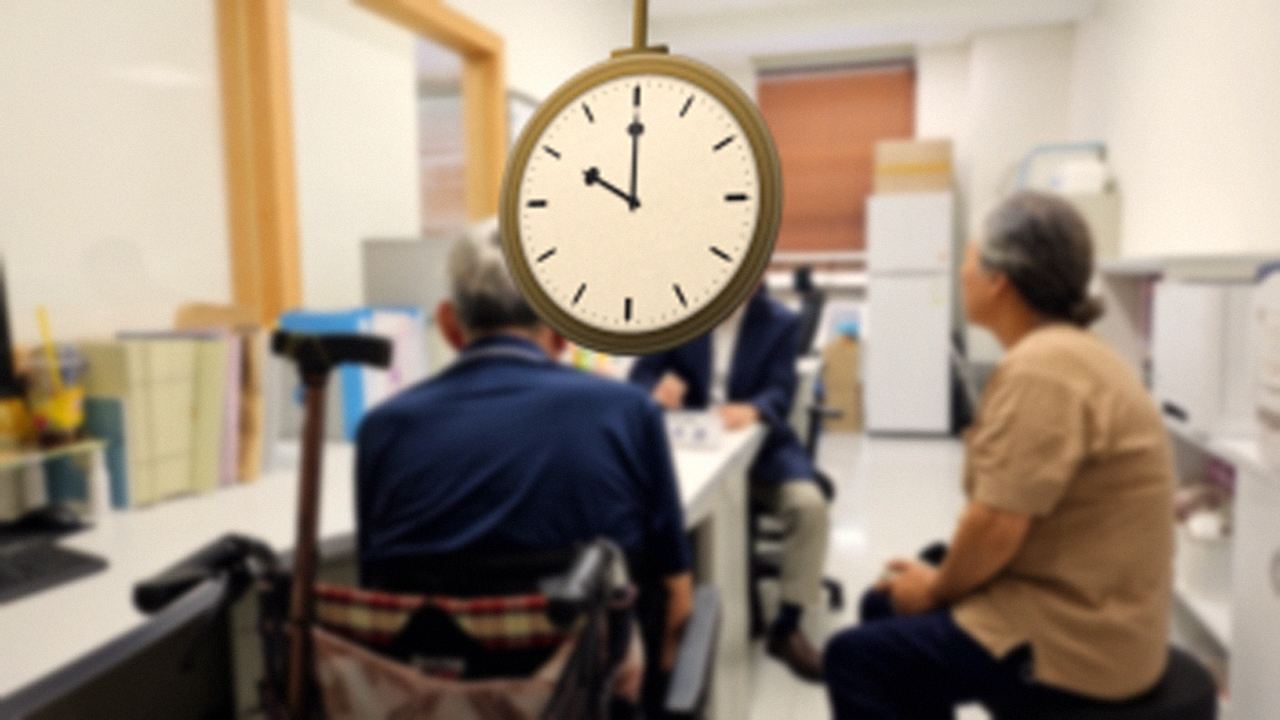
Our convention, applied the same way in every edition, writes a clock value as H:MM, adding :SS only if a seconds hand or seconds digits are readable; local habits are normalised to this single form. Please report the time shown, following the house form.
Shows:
10:00
